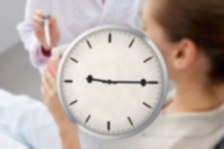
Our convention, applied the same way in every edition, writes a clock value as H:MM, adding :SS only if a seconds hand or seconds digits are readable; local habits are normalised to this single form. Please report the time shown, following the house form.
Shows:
9:15
